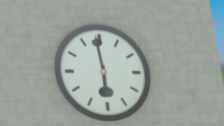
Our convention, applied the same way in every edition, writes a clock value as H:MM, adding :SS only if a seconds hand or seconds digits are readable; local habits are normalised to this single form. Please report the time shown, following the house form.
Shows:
5:59
